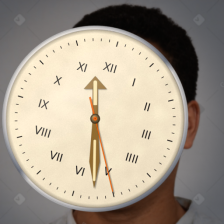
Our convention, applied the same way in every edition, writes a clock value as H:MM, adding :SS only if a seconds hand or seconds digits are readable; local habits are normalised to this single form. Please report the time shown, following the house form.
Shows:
11:27:25
